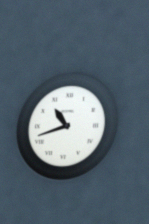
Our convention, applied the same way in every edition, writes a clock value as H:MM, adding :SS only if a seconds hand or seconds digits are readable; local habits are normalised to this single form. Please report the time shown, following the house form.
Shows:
10:42
